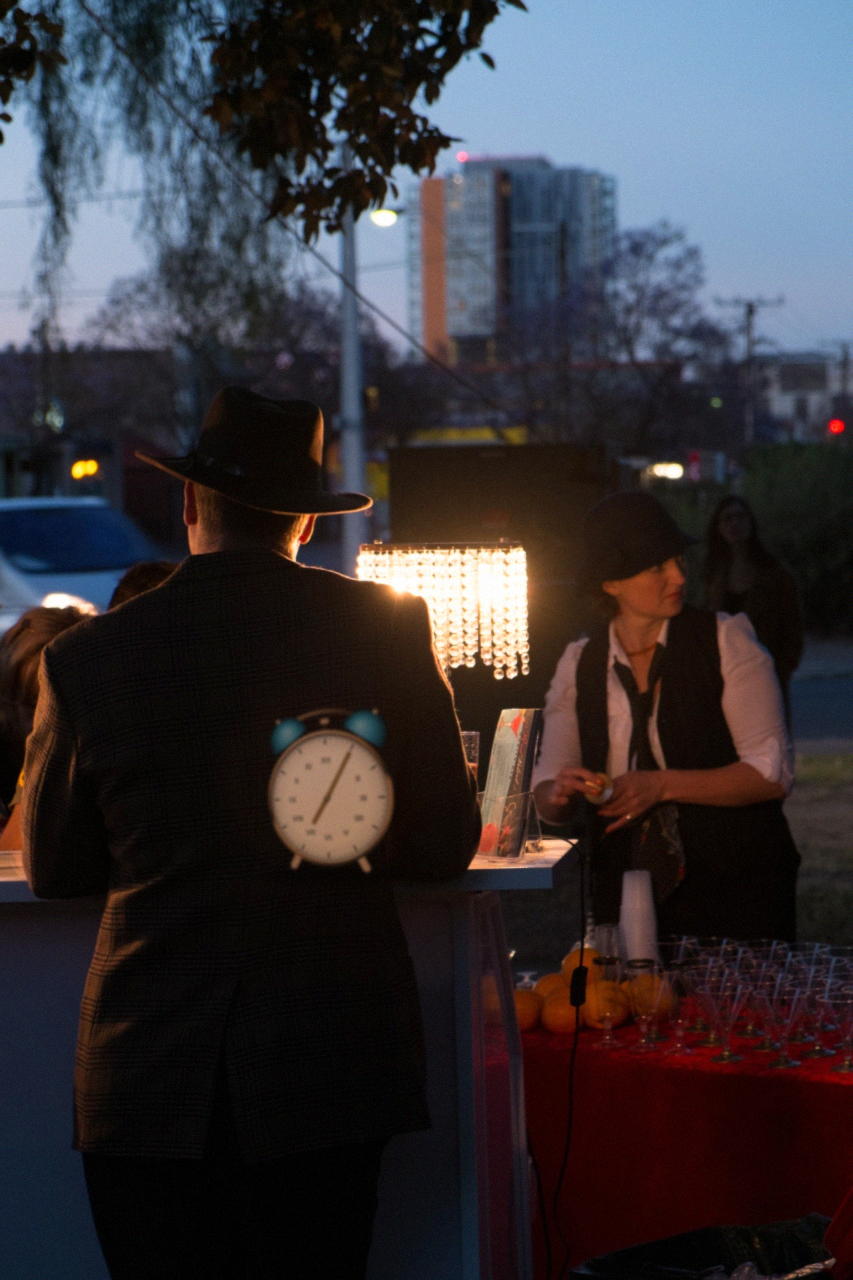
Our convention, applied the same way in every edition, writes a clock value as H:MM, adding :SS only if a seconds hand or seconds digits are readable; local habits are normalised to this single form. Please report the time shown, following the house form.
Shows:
7:05
